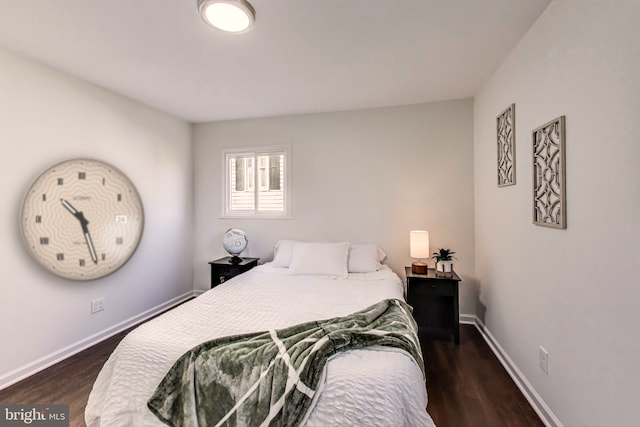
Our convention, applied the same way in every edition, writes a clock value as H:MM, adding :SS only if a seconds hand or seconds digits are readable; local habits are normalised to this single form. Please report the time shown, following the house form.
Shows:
10:27
